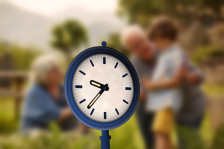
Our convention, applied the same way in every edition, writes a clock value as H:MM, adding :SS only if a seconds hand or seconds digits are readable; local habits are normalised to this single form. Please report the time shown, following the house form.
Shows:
9:37
